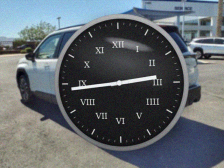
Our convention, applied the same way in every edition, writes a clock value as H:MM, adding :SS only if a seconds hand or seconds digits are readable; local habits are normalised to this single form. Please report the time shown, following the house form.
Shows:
2:44
